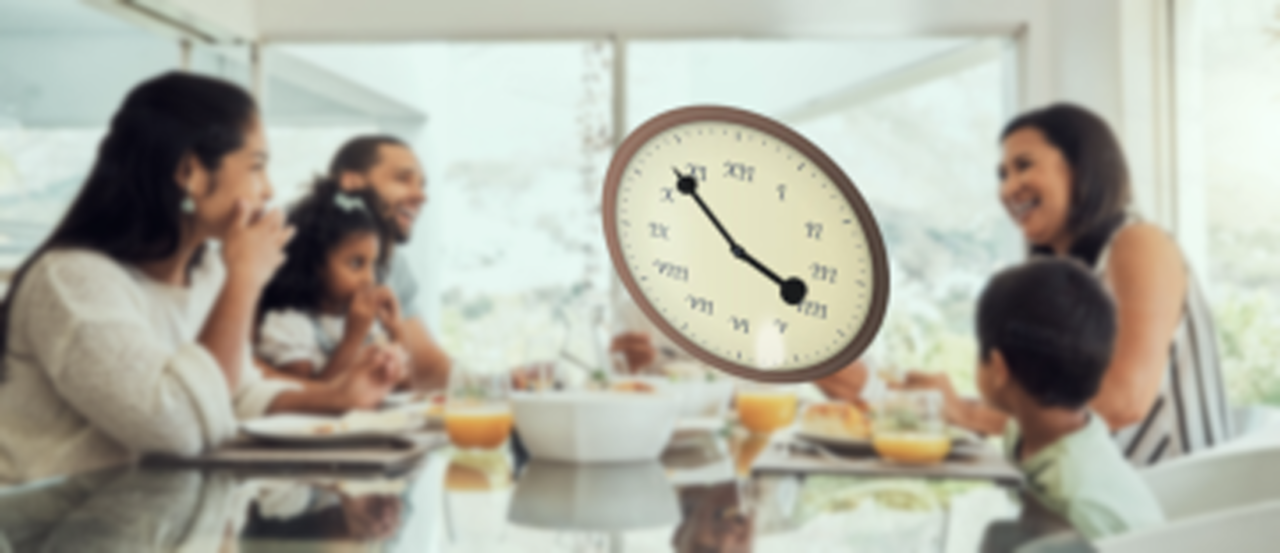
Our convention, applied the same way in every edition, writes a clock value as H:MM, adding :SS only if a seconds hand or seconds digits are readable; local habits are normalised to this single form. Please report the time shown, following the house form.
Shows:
3:53
